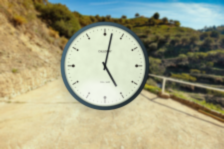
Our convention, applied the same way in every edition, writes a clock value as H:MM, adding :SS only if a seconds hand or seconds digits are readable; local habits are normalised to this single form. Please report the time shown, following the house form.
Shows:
5:02
